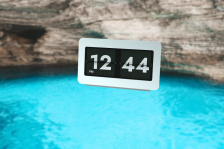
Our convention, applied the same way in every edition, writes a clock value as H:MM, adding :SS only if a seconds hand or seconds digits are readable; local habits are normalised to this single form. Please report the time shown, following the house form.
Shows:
12:44
